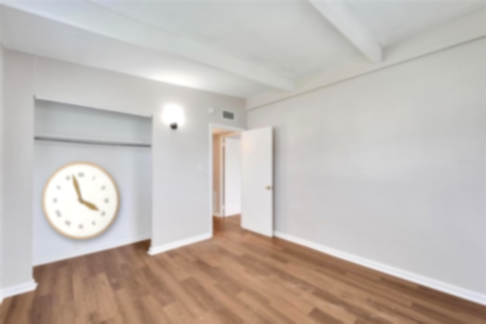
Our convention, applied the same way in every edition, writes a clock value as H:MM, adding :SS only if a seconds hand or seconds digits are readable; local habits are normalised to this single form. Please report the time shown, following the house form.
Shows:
3:57
